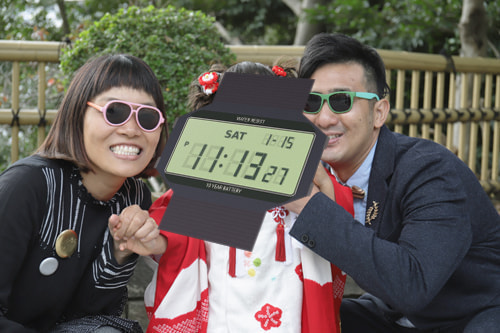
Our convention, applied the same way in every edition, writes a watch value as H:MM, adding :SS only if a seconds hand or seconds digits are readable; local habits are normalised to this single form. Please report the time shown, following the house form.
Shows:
11:13:27
